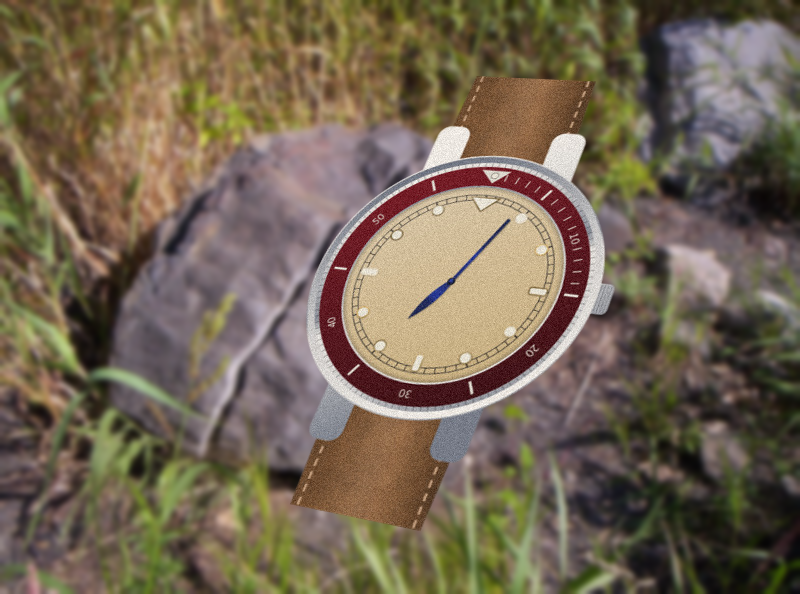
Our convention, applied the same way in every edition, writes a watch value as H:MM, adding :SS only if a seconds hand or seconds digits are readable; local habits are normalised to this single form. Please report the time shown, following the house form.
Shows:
7:04
